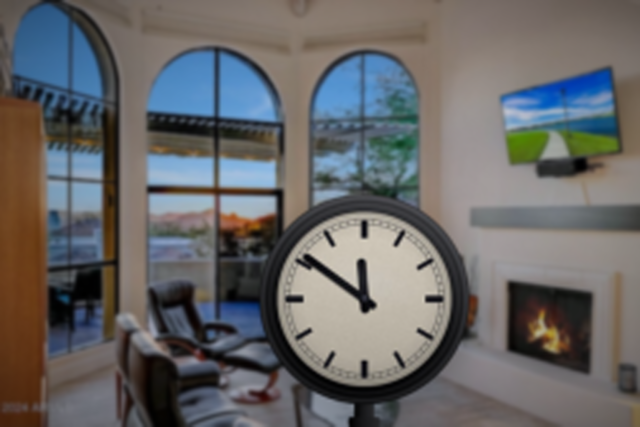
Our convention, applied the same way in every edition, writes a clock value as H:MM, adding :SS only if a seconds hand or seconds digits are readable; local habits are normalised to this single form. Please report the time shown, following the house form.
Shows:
11:51
